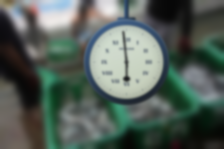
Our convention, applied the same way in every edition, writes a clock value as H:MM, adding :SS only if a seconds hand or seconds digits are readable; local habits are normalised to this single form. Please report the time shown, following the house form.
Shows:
5:59
